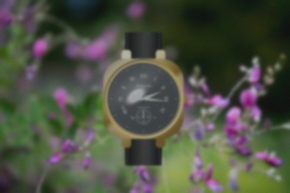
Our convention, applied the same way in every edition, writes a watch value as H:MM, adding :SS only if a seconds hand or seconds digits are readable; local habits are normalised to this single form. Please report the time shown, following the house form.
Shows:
2:16
